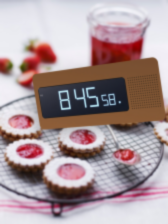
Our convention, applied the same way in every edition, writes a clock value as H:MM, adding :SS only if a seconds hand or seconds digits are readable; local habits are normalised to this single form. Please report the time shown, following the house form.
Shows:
8:45:58
